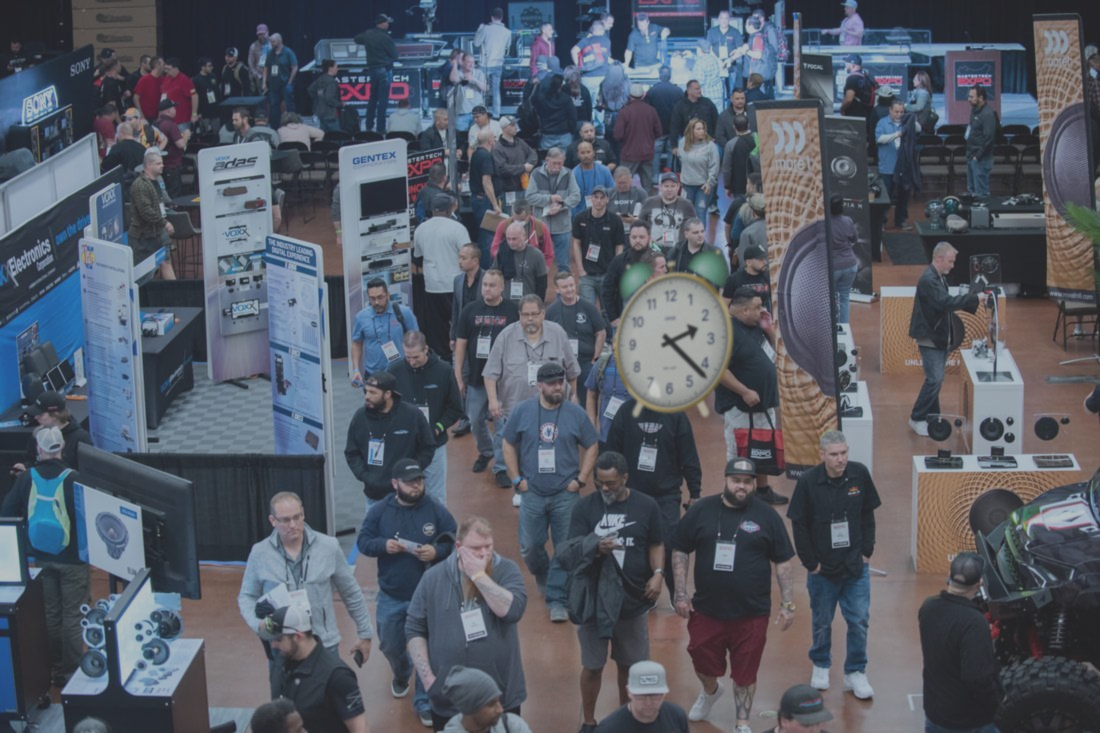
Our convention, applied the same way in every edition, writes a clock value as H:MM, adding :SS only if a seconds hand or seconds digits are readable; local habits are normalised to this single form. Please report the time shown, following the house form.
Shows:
2:22
